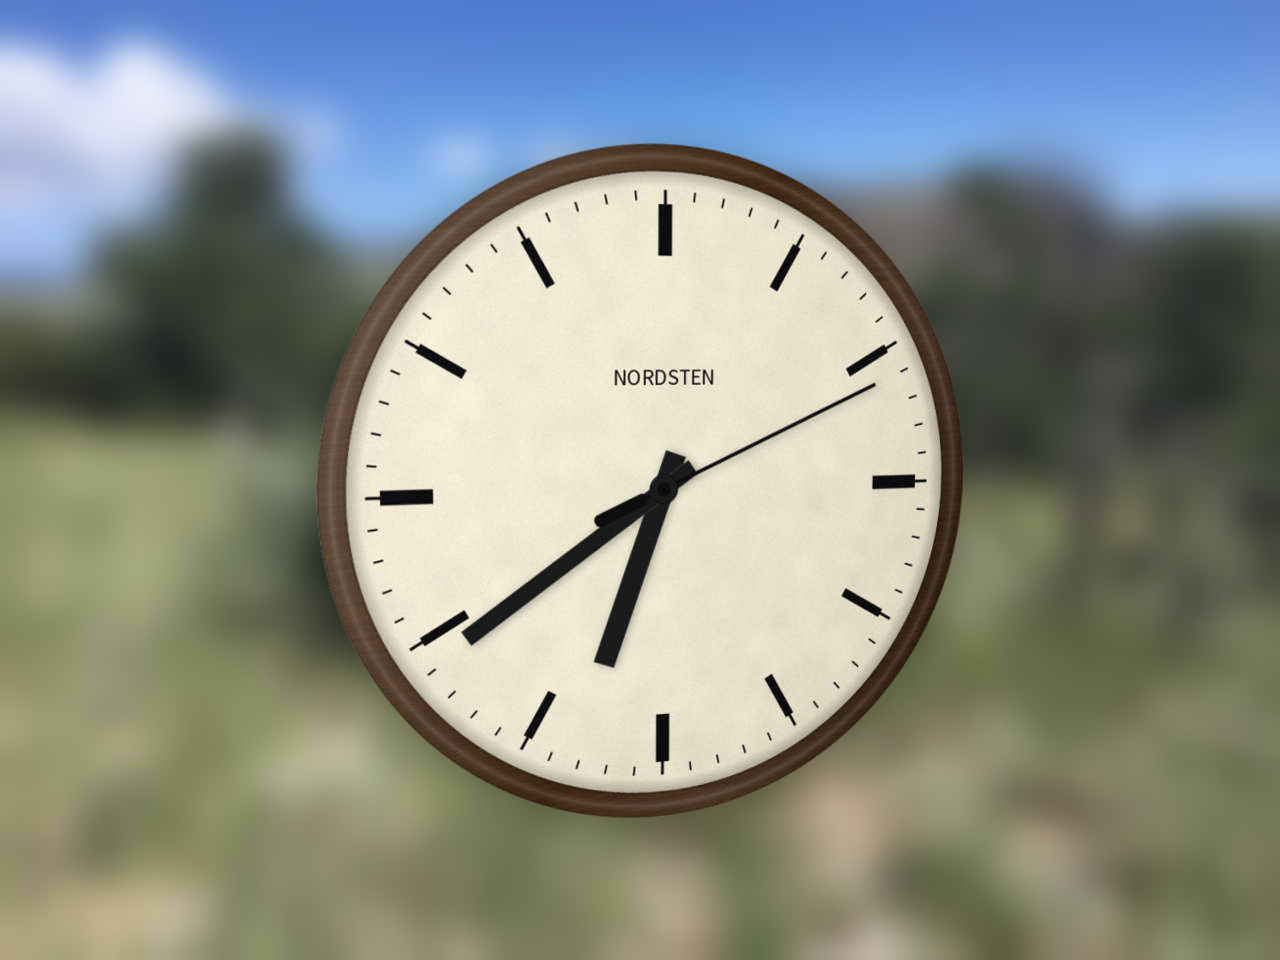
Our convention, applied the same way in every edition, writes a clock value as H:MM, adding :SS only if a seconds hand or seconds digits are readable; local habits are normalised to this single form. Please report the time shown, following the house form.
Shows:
6:39:11
